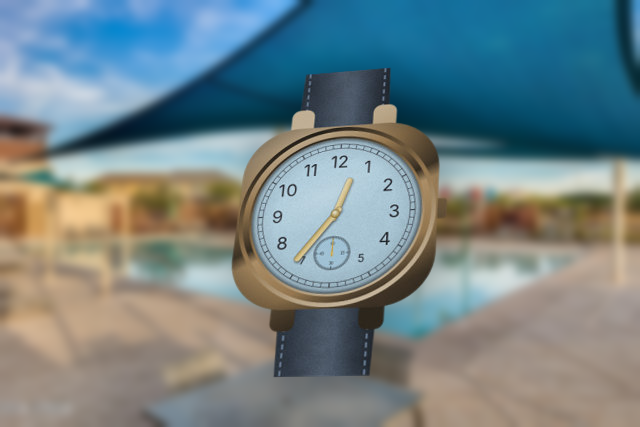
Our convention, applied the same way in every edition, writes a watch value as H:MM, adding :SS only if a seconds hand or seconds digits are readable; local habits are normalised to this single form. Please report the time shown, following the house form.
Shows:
12:36
